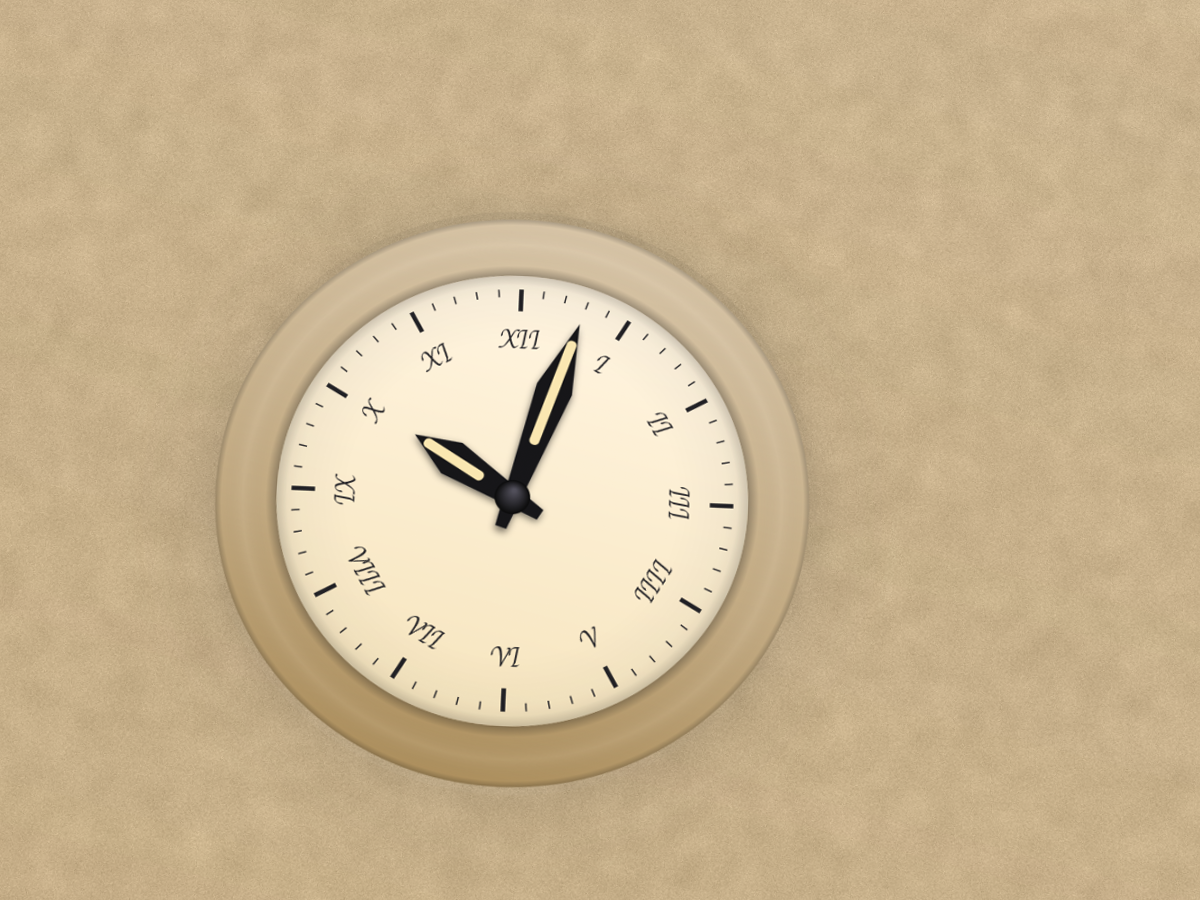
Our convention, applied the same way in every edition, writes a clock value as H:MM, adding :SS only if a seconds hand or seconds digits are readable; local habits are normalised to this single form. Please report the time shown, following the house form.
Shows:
10:03
